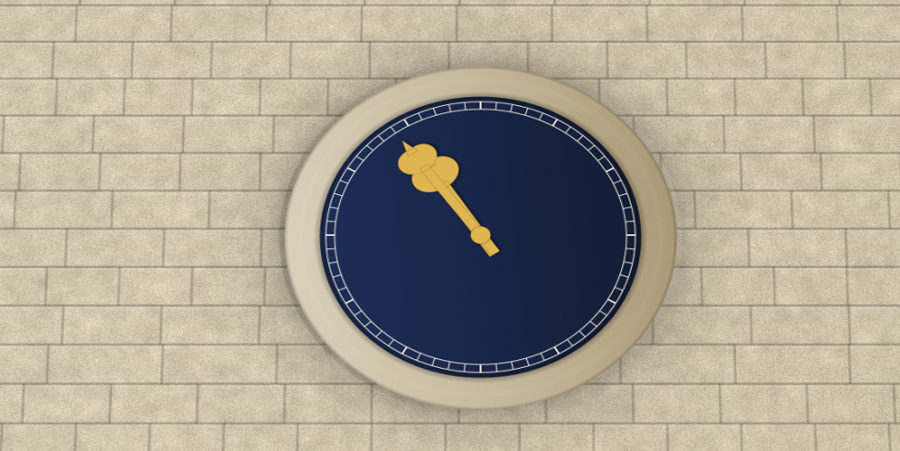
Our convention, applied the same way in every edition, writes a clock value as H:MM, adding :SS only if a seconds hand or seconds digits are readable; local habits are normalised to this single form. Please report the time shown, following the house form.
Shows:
10:54
